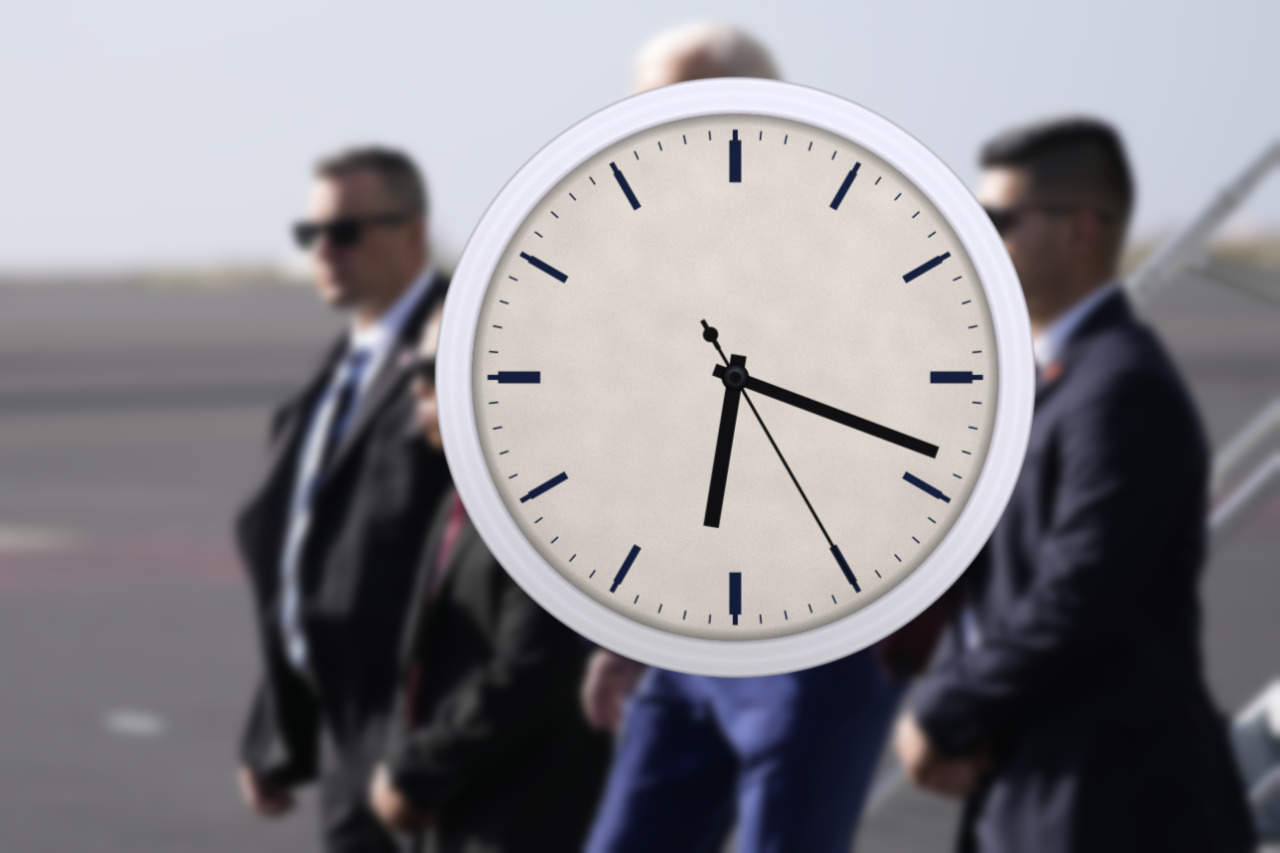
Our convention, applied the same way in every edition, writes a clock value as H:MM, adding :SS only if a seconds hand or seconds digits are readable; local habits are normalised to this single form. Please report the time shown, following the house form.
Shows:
6:18:25
